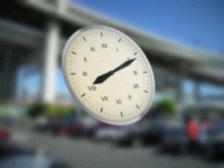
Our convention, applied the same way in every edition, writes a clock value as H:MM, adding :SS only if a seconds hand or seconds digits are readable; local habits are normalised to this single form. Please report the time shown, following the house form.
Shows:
8:11
